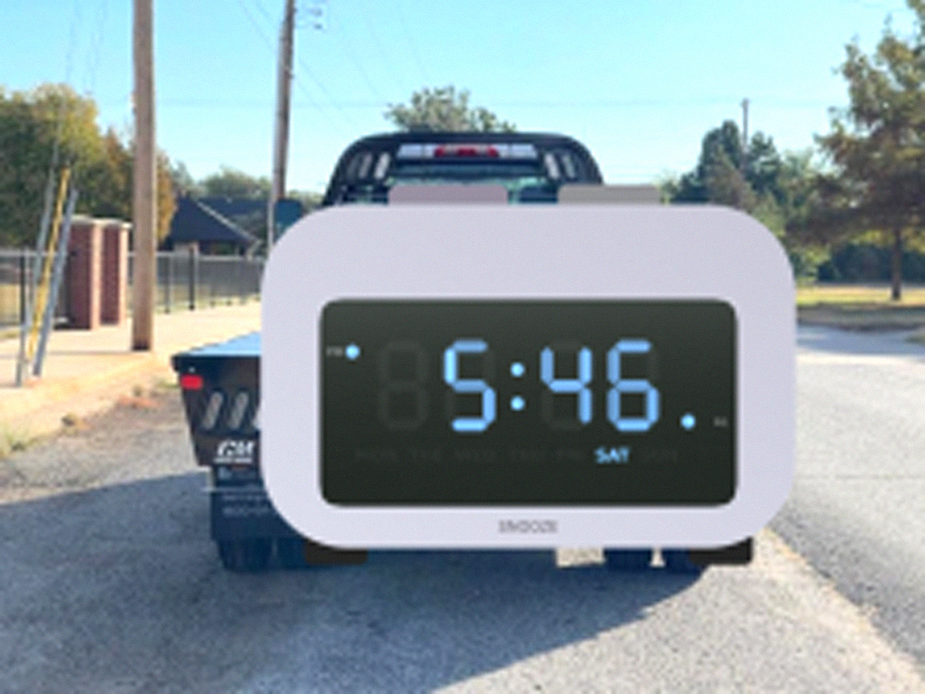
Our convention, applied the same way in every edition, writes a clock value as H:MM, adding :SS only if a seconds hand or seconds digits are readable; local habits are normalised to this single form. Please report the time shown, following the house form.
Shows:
5:46
